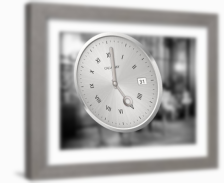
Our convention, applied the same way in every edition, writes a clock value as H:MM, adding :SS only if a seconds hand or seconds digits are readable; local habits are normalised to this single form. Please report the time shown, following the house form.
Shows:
5:01
